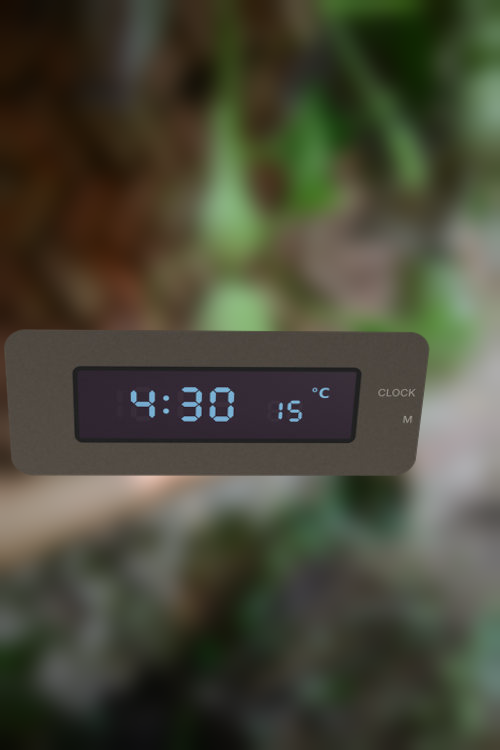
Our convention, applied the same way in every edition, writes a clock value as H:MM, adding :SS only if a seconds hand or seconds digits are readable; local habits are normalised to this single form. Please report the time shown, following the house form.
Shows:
4:30
